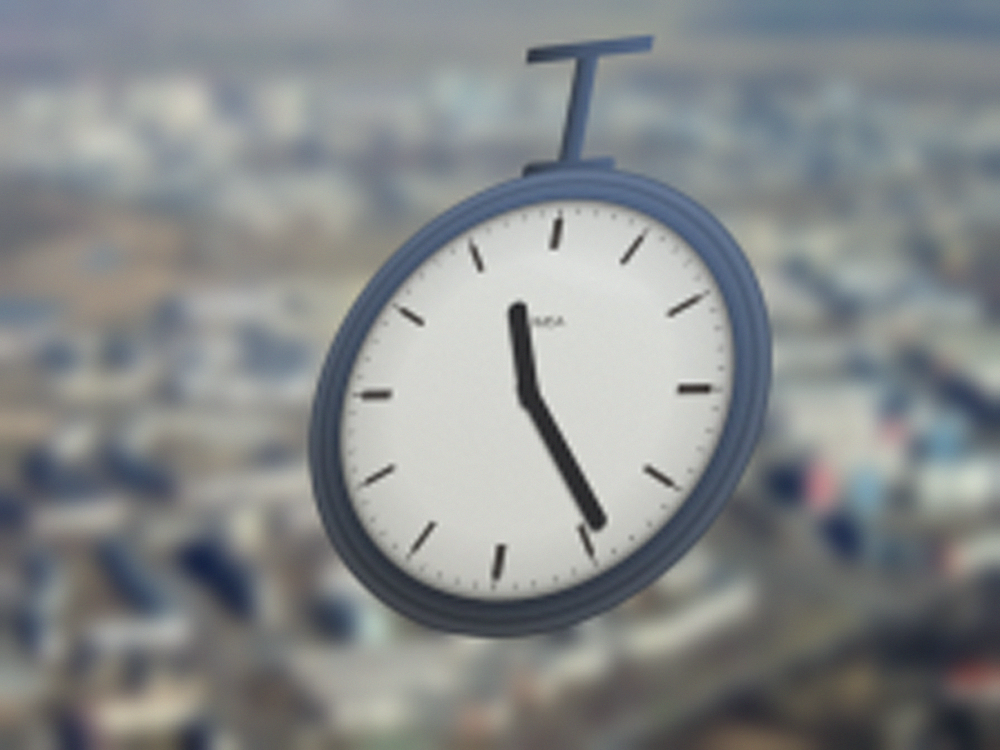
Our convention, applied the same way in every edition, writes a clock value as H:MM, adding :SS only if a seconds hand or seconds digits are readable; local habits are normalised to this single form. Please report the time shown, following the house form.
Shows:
11:24
